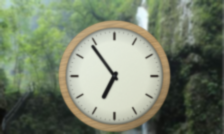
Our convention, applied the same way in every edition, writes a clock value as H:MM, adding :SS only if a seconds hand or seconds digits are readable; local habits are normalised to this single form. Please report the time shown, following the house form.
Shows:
6:54
